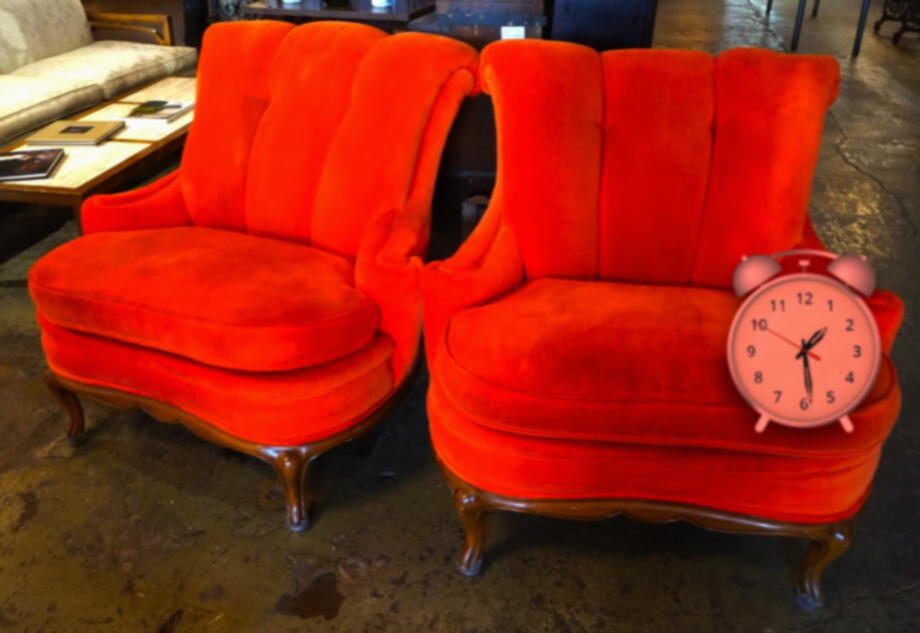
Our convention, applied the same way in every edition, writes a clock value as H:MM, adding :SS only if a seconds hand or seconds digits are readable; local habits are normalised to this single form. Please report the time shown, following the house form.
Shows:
1:28:50
